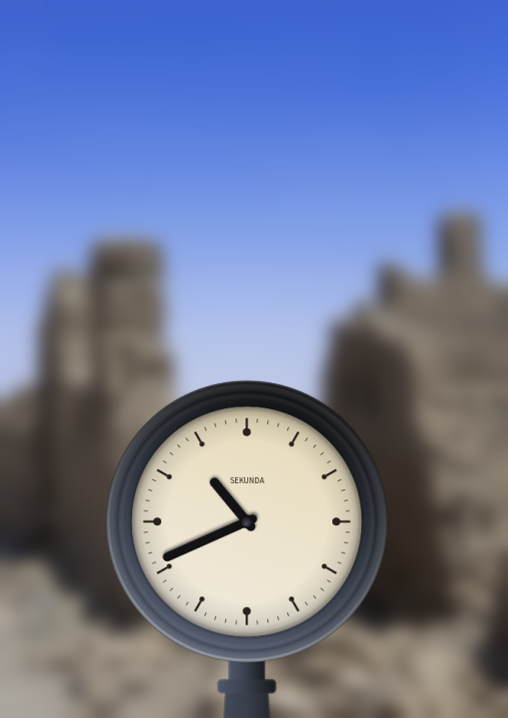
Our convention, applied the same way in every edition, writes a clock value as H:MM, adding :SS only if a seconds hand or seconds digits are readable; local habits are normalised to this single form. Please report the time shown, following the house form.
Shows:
10:41
